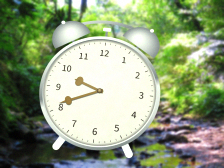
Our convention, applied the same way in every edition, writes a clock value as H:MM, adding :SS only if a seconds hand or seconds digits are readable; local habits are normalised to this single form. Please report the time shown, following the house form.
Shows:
9:41
